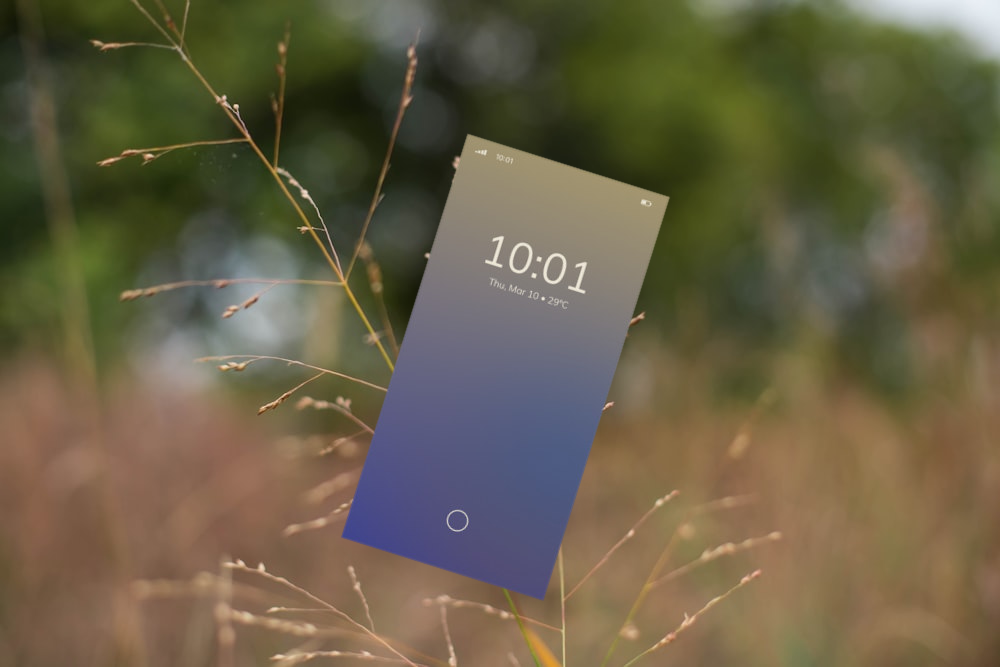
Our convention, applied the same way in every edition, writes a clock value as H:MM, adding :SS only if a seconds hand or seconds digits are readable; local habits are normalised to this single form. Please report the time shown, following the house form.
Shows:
10:01
